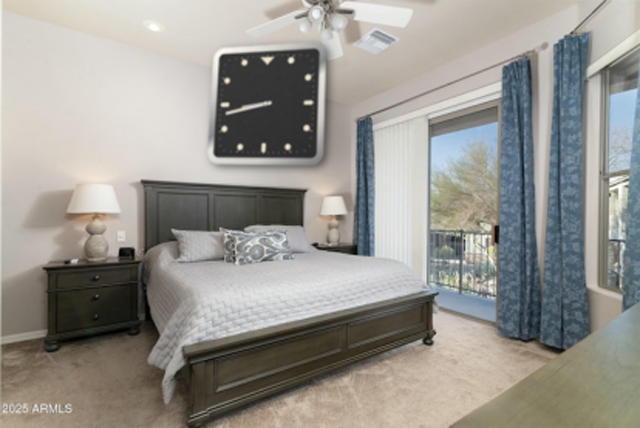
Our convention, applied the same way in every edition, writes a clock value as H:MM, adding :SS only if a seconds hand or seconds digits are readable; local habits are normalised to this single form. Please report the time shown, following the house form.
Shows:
8:43
